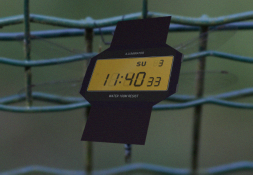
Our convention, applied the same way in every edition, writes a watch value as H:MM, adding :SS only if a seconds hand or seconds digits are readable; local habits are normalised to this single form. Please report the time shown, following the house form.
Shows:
11:40:33
